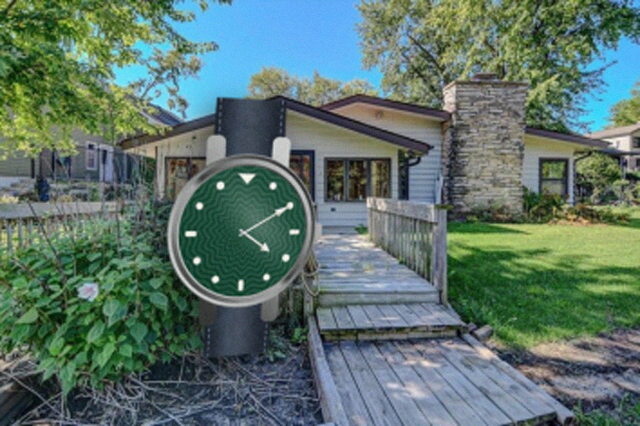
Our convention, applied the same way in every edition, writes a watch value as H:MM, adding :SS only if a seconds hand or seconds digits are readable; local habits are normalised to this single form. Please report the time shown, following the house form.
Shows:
4:10
